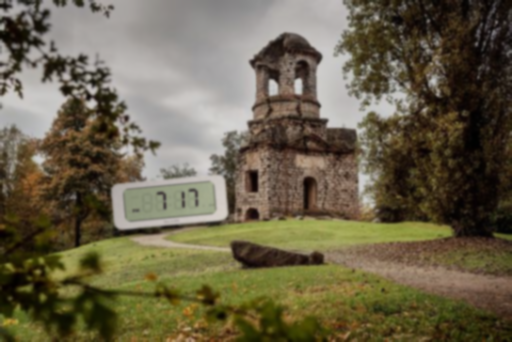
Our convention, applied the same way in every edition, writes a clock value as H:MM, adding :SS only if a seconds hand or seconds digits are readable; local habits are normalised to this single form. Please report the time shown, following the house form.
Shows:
7:17
